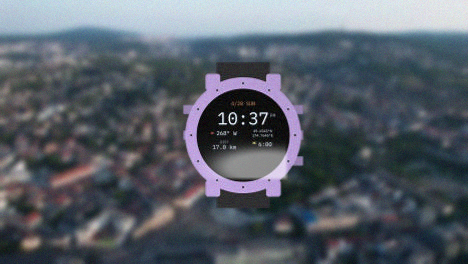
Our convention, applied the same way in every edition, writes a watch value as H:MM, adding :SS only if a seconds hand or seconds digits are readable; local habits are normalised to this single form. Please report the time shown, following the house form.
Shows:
10:37
